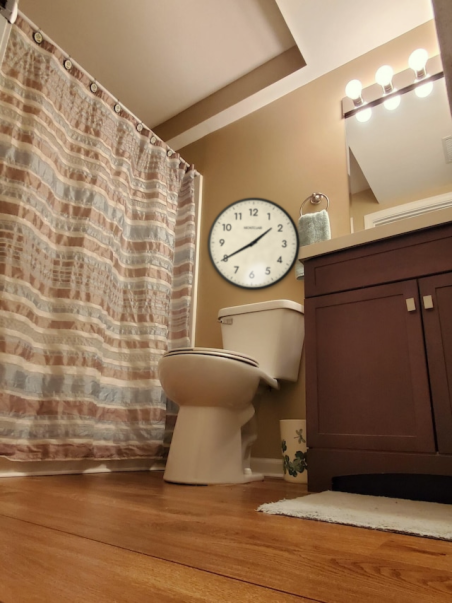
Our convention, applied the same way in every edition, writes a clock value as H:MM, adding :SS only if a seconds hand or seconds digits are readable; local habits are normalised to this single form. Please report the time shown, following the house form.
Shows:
1:40
